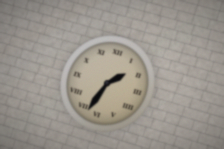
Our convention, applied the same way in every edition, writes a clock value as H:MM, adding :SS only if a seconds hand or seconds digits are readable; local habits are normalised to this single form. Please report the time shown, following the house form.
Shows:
1:33
